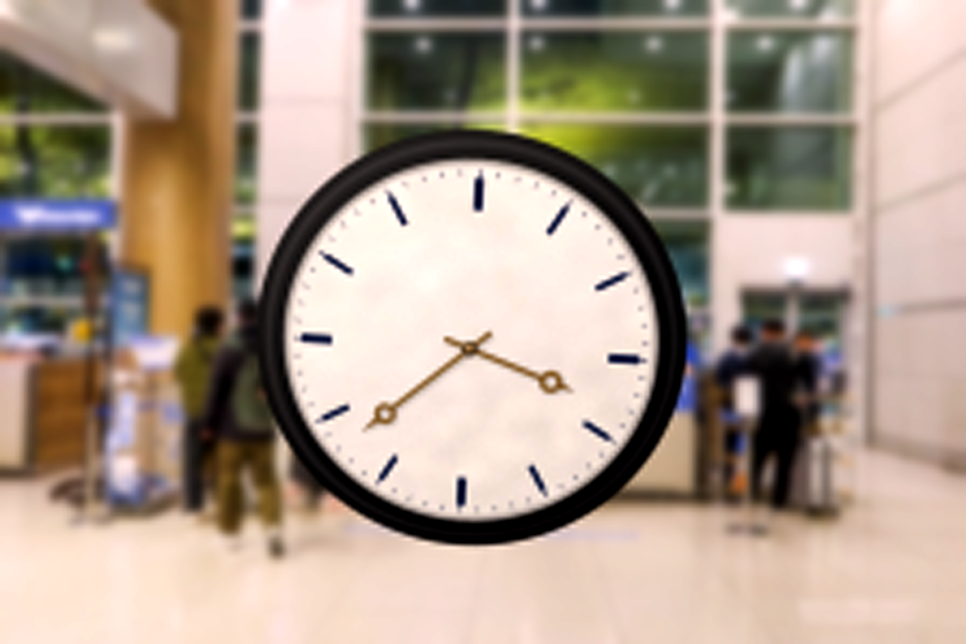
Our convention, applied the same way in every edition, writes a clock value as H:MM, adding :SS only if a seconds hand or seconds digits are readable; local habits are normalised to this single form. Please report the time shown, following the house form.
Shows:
3:38
